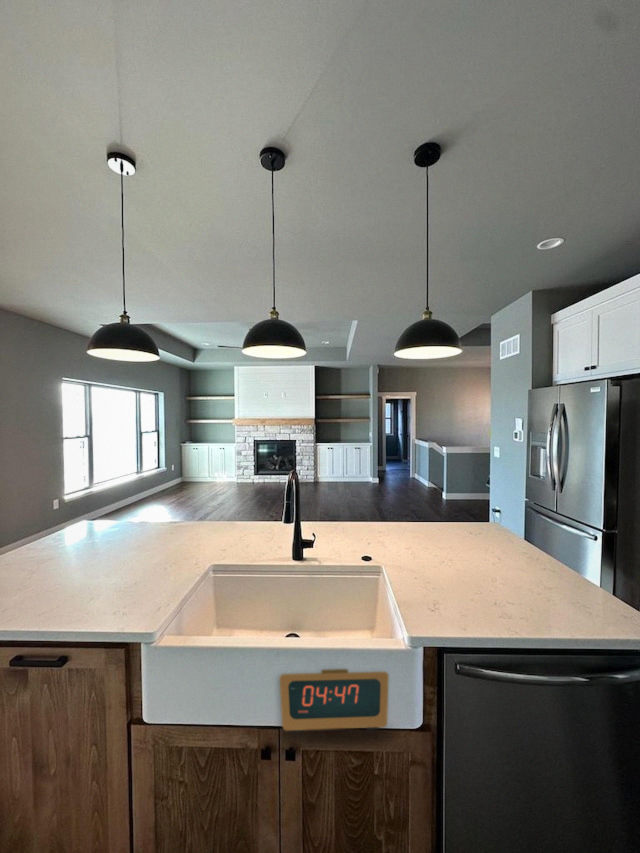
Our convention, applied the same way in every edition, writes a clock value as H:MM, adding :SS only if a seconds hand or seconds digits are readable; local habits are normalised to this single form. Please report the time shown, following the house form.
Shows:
4:47
